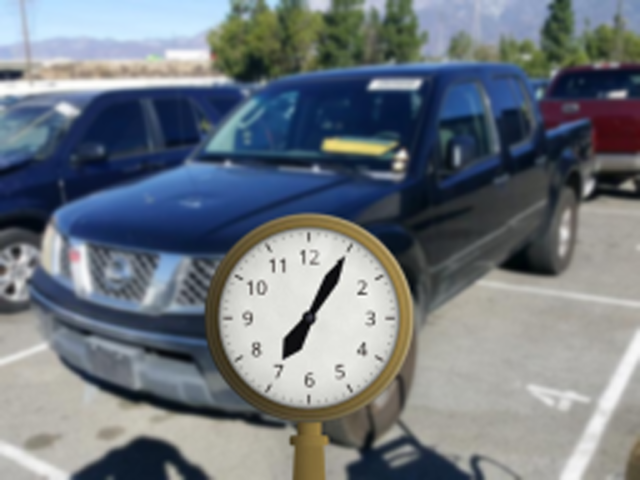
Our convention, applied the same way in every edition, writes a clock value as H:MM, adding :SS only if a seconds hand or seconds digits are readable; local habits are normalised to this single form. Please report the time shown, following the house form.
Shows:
7:05
